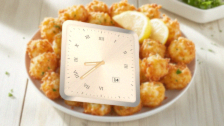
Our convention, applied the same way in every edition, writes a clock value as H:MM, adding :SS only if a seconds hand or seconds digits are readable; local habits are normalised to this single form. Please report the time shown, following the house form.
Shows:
8:38
